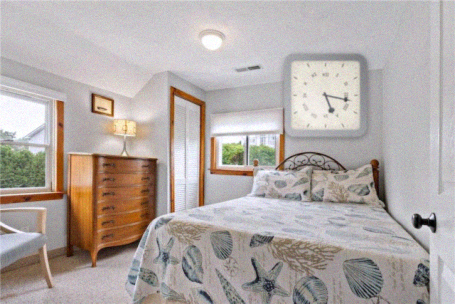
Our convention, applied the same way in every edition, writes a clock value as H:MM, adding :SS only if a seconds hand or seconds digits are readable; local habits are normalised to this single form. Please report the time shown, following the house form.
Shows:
5:17
